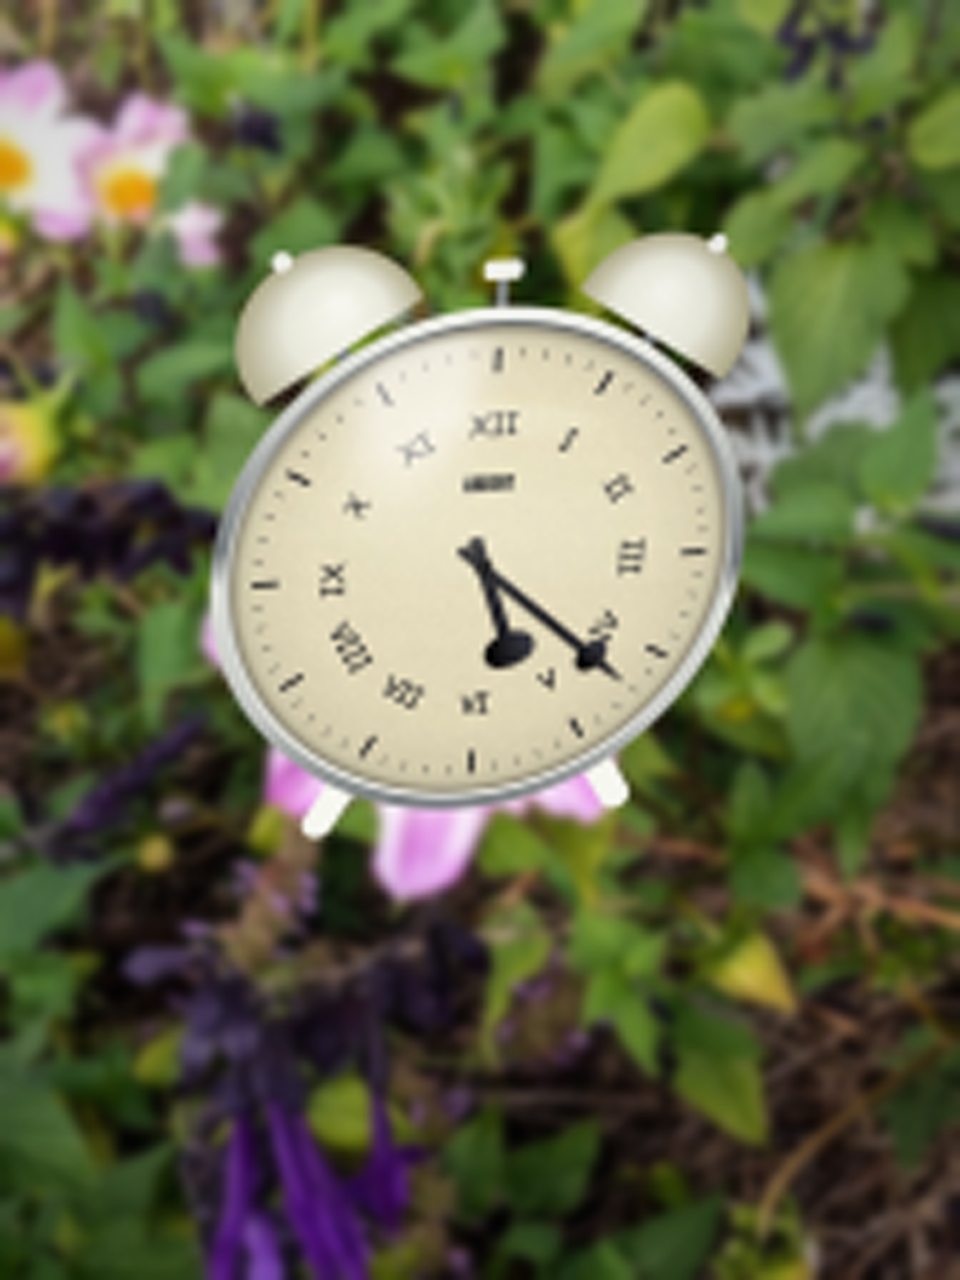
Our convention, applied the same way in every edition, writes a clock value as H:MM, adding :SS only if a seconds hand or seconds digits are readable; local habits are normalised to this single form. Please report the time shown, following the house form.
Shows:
5:22
